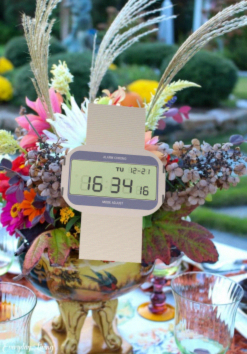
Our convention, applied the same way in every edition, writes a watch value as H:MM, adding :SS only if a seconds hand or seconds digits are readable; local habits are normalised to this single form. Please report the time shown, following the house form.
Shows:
16:34:16
